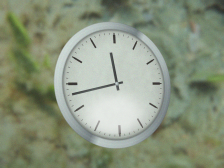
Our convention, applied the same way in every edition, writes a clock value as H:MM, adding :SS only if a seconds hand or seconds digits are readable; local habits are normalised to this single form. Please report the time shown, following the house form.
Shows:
11:43
